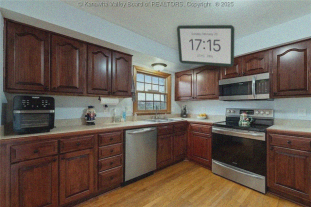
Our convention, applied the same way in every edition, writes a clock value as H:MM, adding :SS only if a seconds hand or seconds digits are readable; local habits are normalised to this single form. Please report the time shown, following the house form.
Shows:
17:15
